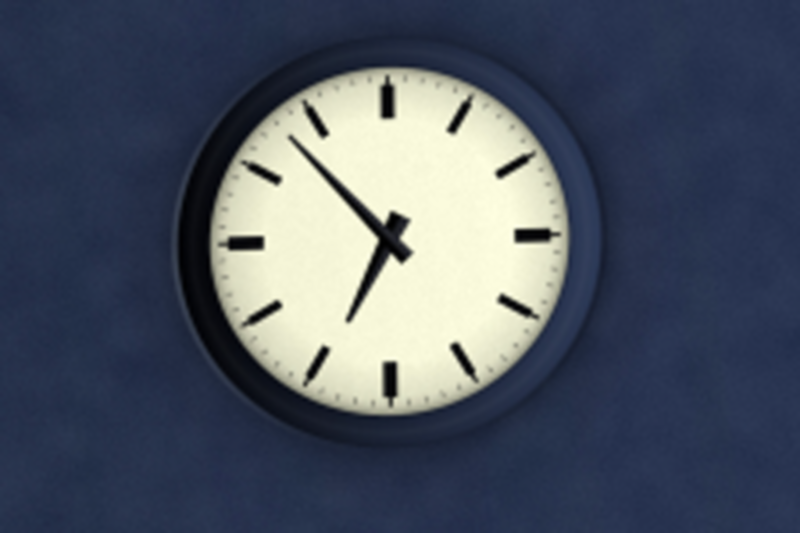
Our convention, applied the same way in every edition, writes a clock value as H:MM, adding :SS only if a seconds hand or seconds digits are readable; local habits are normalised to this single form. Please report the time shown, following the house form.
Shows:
6:53
